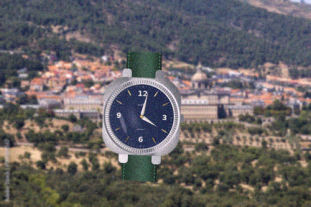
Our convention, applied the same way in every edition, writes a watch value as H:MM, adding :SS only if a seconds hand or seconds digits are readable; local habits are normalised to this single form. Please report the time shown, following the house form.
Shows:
4:02
